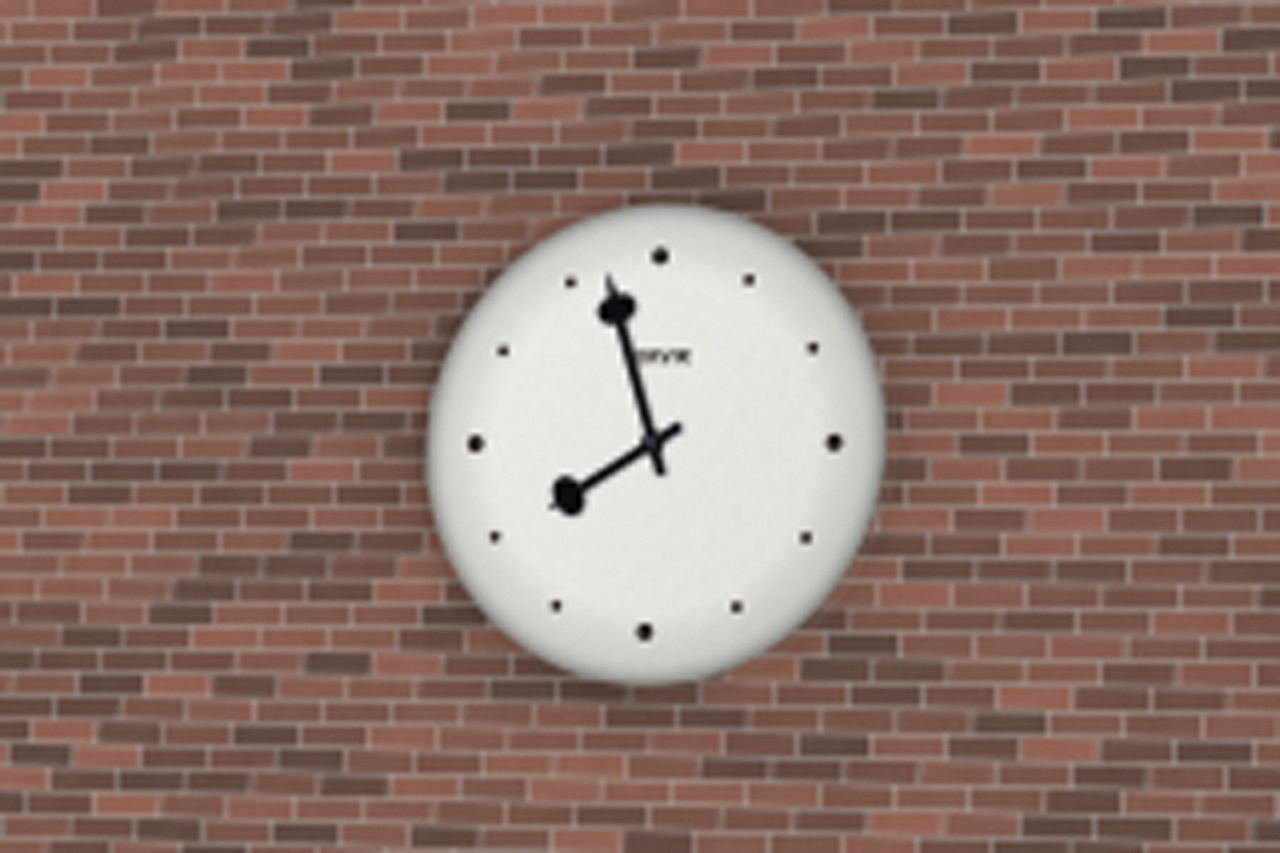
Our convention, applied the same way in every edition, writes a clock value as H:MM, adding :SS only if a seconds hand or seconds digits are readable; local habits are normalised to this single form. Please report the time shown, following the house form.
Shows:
7:57
